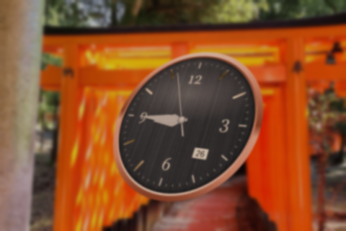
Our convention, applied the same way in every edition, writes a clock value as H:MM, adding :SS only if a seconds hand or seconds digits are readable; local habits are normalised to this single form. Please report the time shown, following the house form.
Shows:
8:44:56
